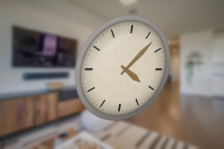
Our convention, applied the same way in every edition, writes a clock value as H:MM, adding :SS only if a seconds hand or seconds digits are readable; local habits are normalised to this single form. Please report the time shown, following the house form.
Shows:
4:07
